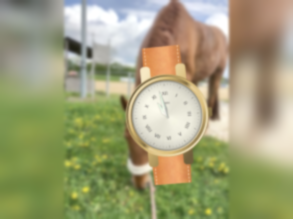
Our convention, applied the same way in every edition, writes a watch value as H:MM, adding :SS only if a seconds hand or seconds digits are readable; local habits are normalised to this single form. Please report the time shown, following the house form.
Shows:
10:58
